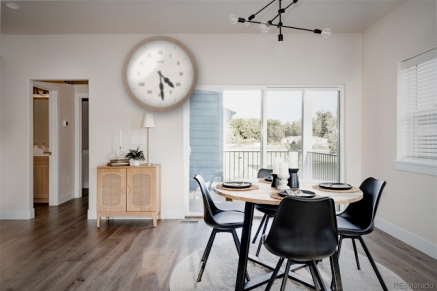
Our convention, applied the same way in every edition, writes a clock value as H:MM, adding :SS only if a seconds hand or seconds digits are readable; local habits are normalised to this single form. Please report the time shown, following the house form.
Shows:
4:29
